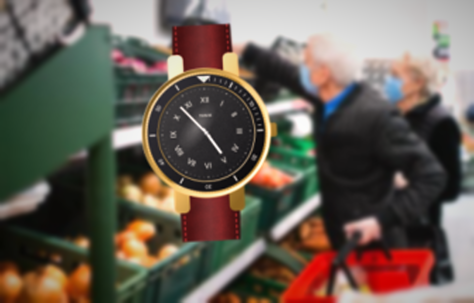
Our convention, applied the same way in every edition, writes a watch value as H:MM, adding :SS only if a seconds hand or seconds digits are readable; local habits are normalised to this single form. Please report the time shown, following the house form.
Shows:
4:53
